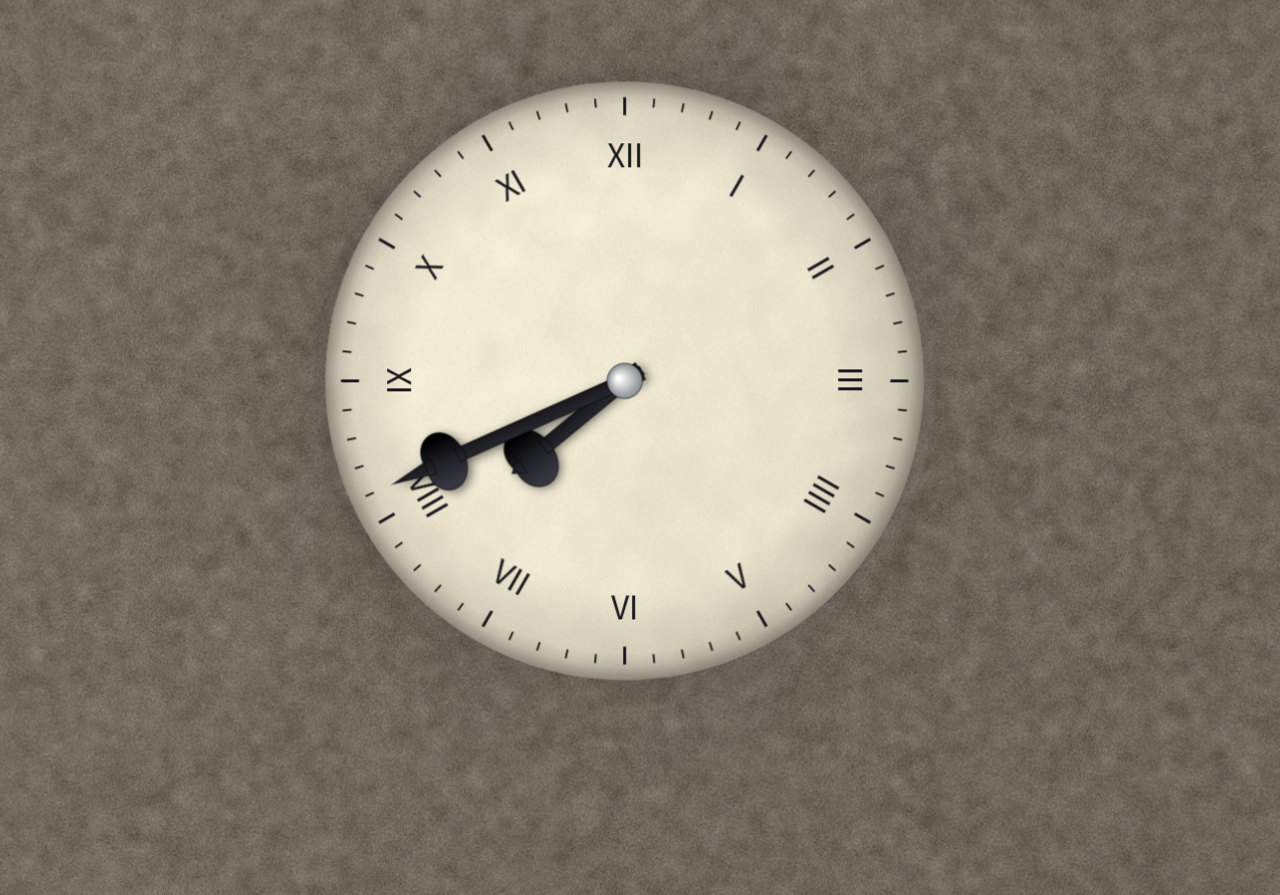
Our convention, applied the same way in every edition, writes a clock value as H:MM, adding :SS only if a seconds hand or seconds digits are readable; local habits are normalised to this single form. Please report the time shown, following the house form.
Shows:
7:41
